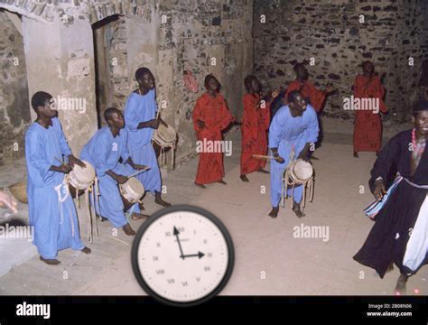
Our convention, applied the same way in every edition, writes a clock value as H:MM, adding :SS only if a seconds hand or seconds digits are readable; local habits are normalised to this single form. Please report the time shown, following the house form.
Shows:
2:58
